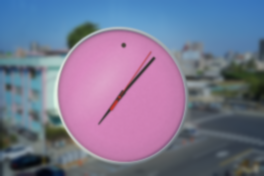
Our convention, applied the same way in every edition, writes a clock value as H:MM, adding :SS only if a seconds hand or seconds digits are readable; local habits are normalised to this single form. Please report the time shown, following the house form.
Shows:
7:06:05
